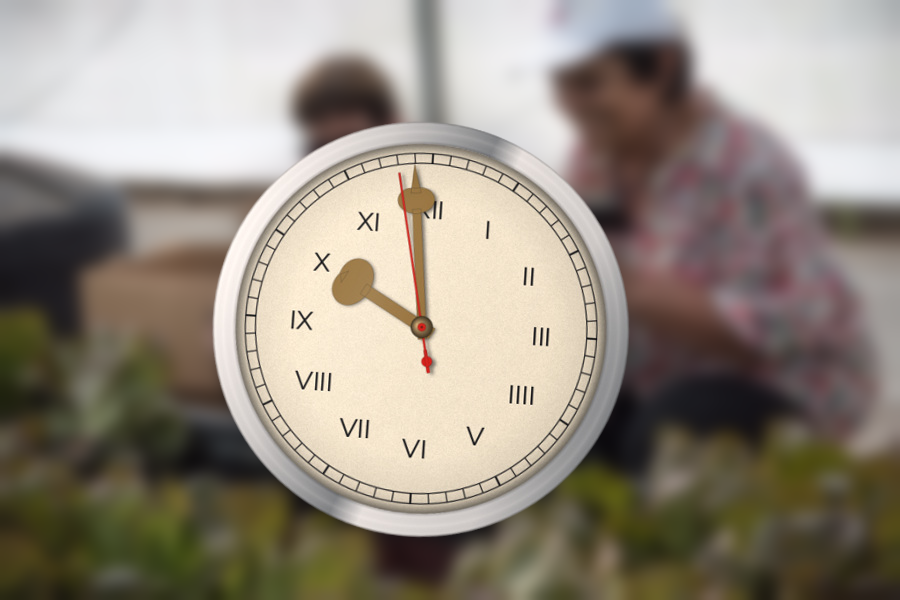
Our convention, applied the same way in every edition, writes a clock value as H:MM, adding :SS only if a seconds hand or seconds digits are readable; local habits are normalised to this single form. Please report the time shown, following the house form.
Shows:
9:58:58
